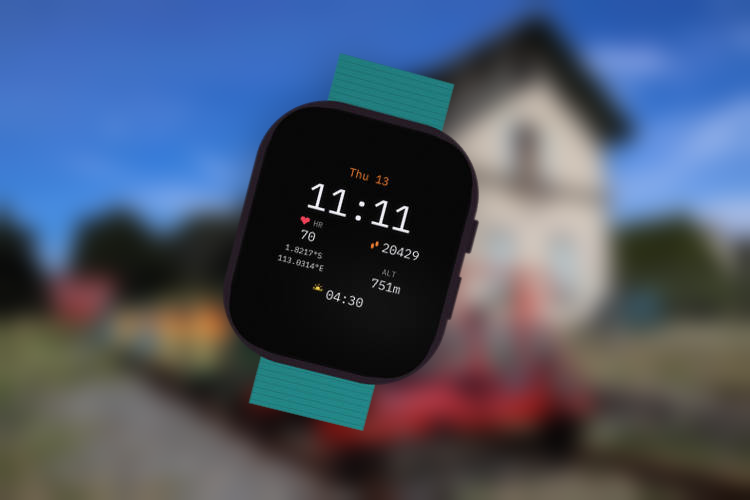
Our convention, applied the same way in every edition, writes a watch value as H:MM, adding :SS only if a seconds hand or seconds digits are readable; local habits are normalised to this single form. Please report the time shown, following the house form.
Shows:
11:11
